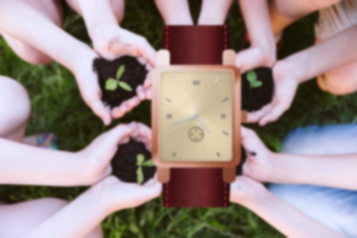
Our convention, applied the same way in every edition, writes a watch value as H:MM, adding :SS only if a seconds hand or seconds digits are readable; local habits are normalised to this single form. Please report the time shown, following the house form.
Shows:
4:42
